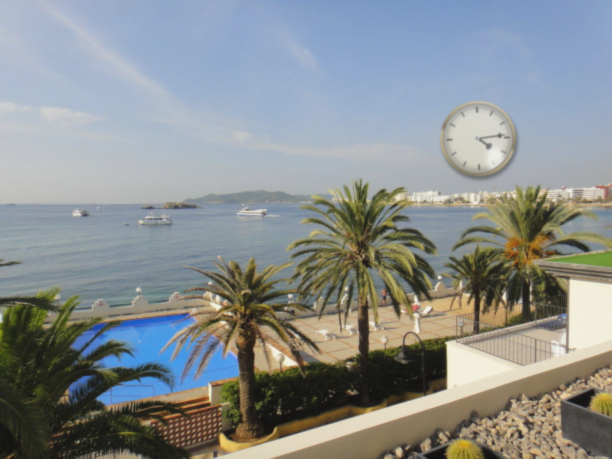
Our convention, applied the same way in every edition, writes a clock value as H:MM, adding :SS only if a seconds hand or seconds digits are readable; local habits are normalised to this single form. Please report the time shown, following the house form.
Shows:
4:14
